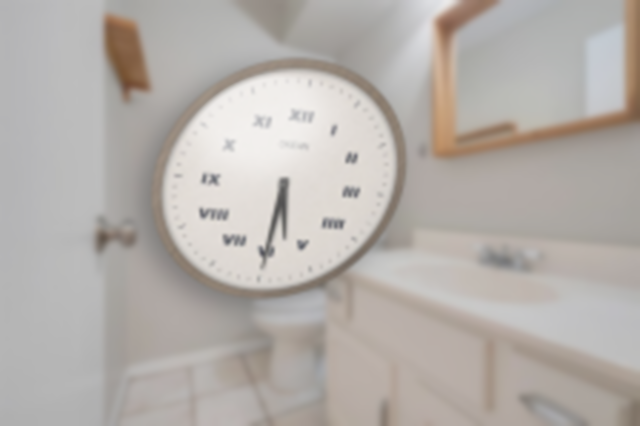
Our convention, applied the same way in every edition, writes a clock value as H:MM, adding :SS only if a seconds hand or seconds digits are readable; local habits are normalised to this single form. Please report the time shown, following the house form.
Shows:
5:30
